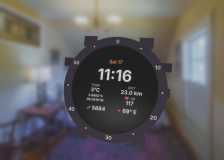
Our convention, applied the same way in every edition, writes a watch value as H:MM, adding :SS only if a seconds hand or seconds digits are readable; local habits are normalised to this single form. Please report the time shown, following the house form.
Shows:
11:16
